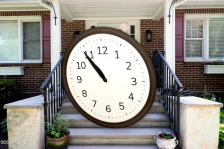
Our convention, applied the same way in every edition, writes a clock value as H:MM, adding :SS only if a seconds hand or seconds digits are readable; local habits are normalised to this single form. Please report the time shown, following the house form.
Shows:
10:54
